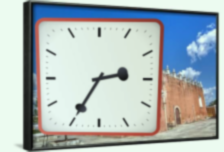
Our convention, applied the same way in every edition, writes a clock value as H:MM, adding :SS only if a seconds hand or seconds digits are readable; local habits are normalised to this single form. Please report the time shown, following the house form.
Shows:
2:35
